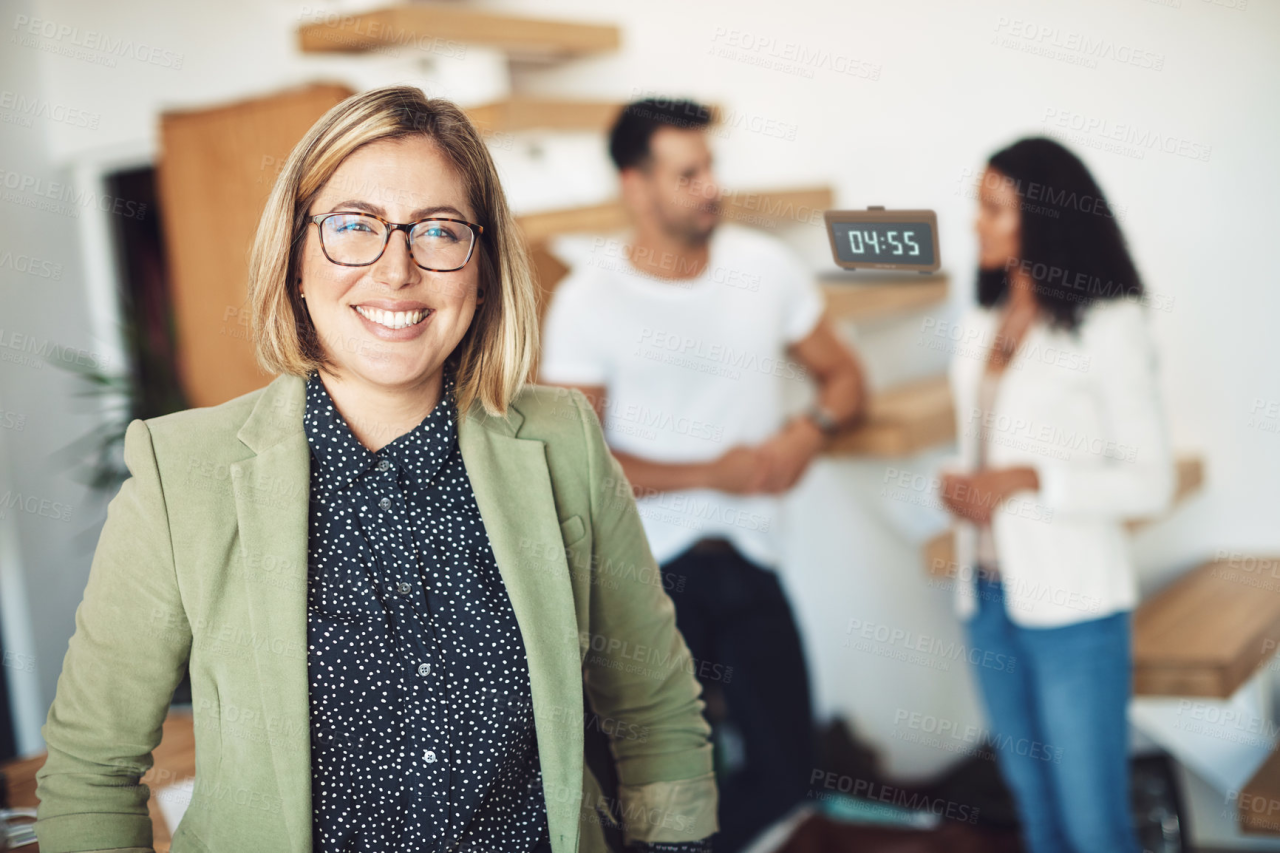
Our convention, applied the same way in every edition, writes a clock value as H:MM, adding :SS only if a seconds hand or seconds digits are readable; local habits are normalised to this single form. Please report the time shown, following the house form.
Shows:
4:55
